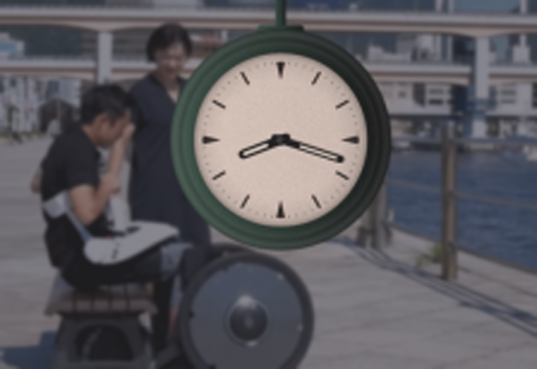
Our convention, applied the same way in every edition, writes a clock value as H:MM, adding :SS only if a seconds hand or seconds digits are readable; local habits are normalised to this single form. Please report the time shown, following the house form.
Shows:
8:18
